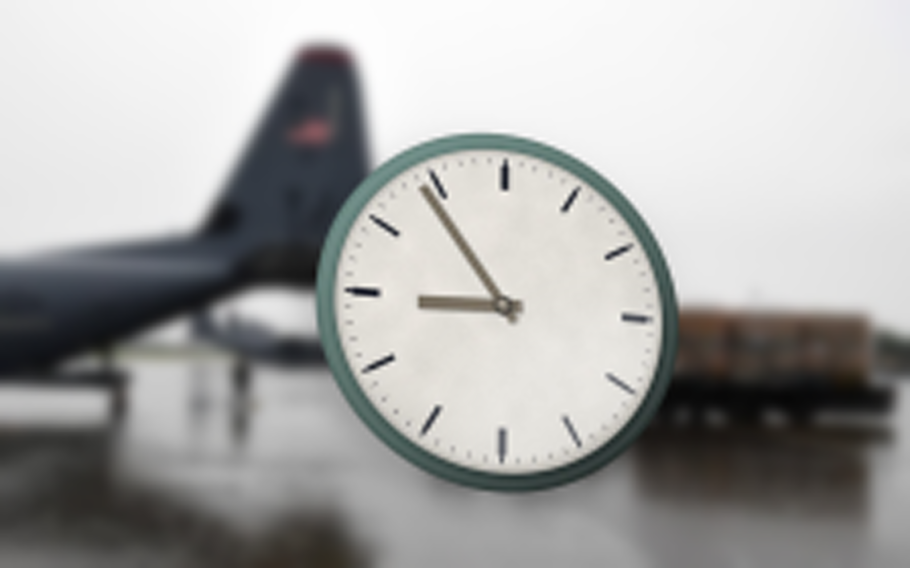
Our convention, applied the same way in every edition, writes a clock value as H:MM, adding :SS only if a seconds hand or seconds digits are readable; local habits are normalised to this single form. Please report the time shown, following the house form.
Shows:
8:54
